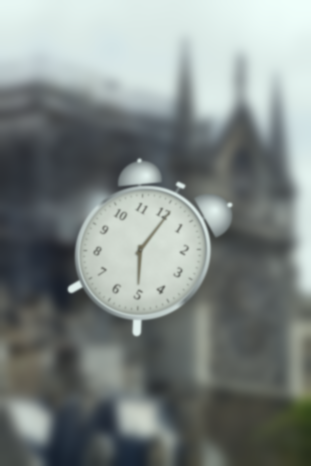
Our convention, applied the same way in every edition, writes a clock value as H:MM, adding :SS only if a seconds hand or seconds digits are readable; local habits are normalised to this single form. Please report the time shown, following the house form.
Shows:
5:01
